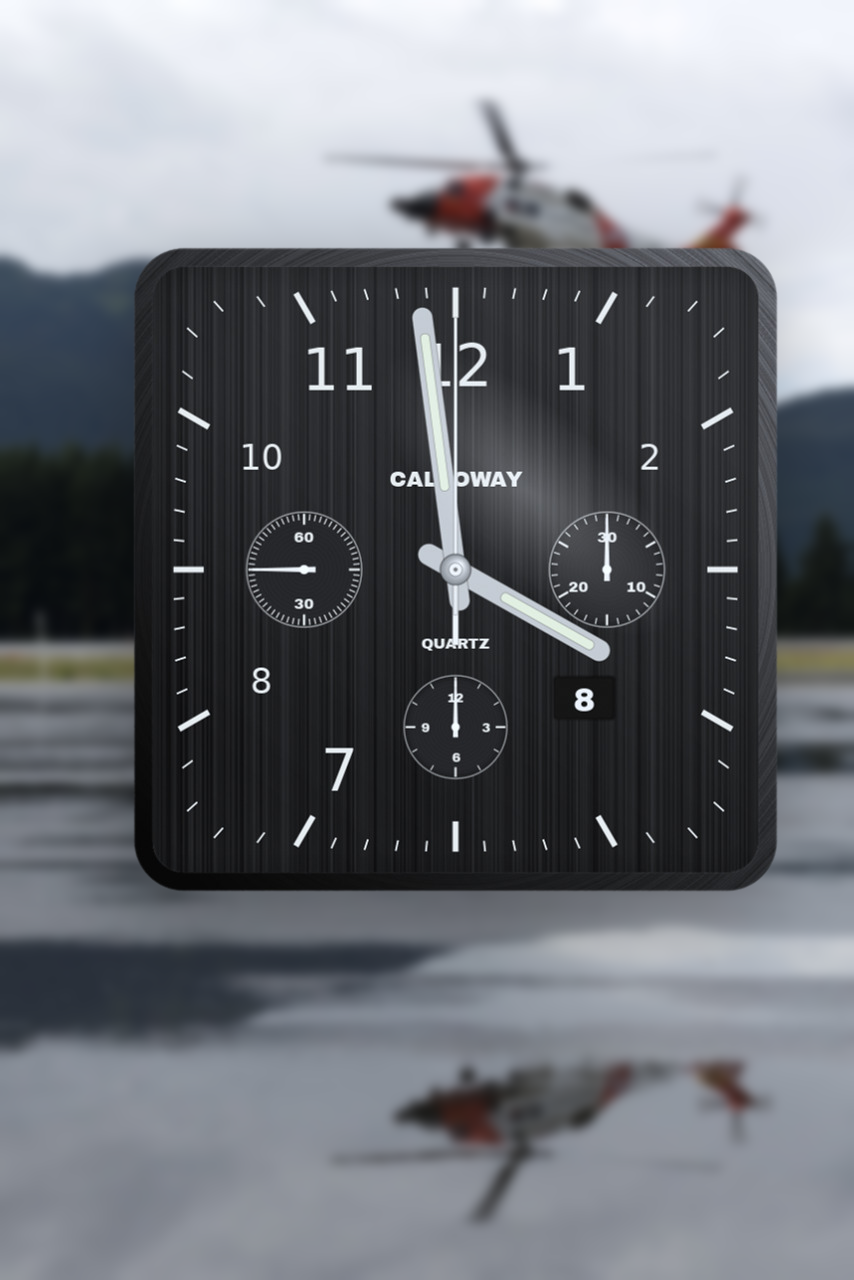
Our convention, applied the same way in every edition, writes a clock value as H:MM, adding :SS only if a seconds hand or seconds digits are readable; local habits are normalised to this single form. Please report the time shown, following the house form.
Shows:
3:58:45
